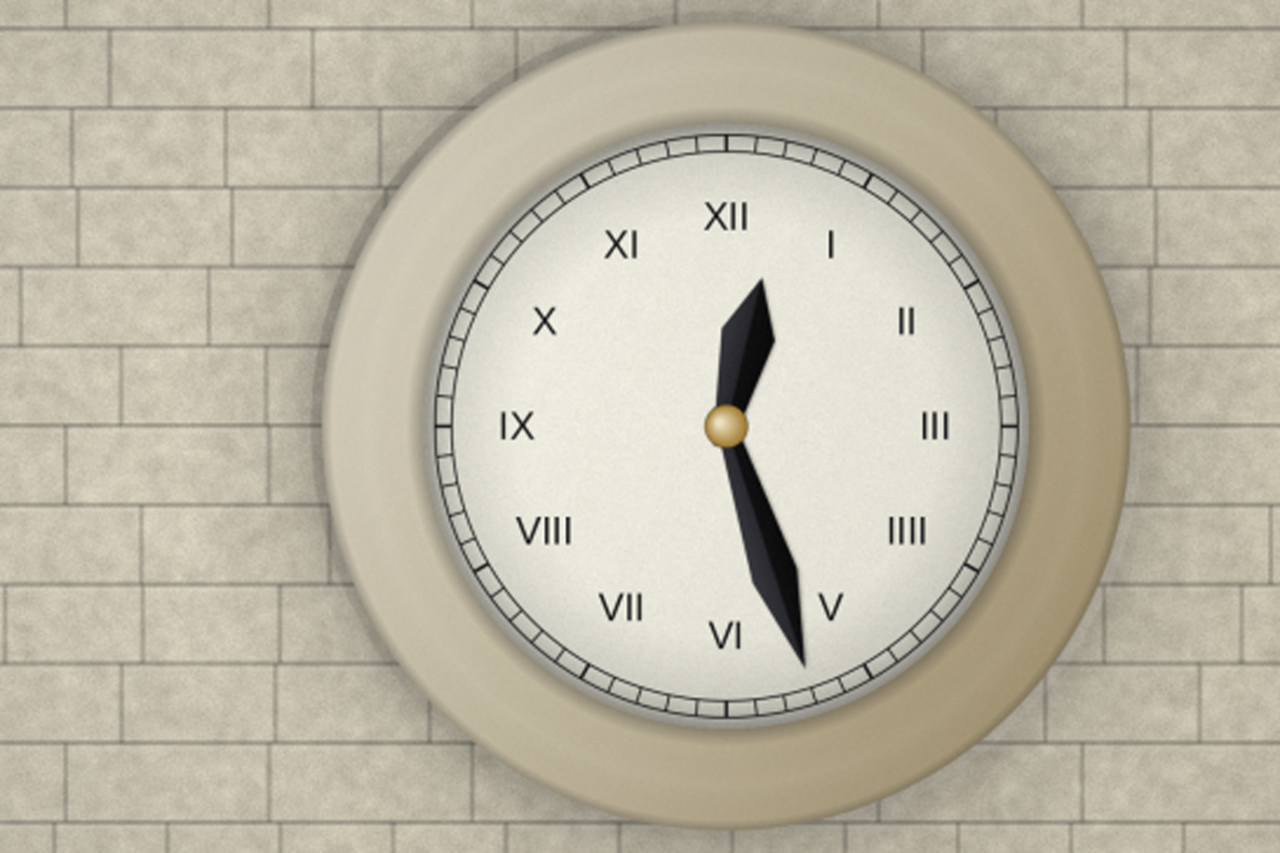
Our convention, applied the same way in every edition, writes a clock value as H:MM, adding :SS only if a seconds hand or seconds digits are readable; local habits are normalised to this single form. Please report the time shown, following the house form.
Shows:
12:27
